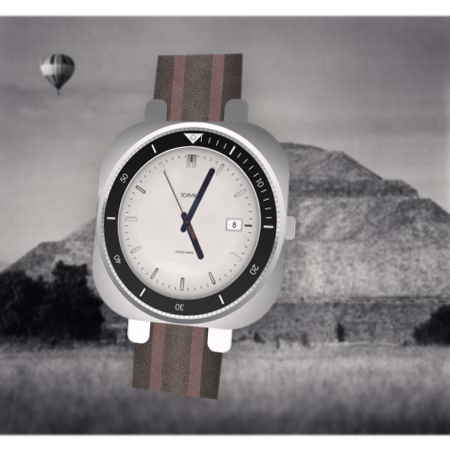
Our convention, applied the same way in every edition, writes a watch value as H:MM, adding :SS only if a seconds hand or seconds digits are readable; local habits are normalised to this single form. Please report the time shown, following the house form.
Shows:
5:03:55
